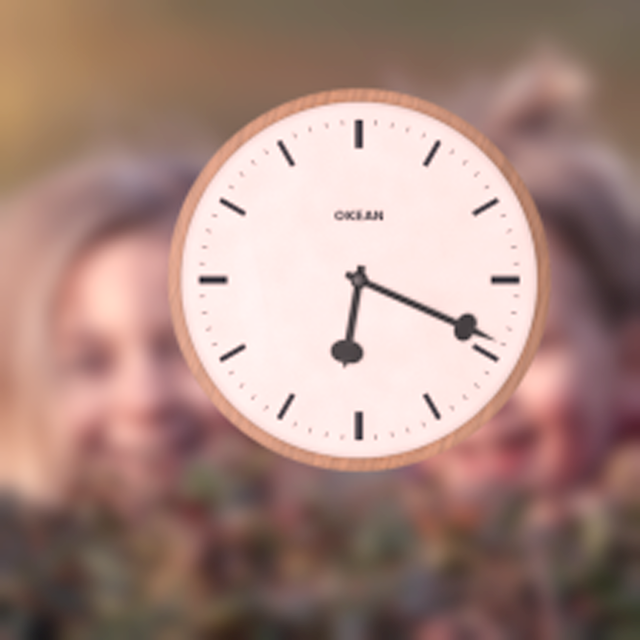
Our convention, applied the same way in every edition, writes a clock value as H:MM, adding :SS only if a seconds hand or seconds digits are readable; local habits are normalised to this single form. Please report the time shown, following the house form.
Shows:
6:19
